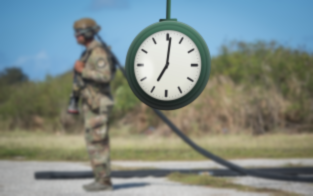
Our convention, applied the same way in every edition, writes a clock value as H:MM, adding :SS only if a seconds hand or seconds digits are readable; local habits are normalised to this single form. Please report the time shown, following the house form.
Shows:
7:01
